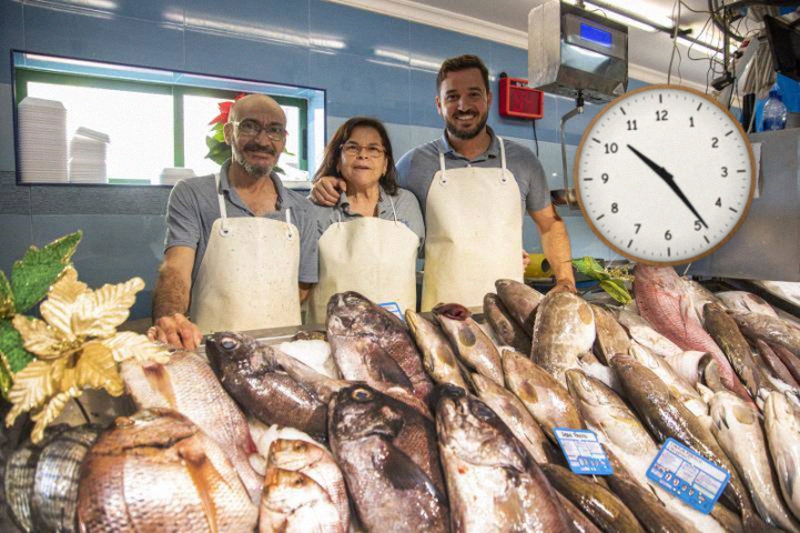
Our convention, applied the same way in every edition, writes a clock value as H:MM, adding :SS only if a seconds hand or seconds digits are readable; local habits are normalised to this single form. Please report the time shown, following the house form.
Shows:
10:24
